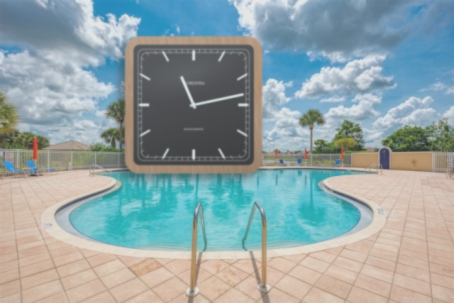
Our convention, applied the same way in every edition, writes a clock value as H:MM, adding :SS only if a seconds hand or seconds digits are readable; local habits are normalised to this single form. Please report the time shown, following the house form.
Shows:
11:13
